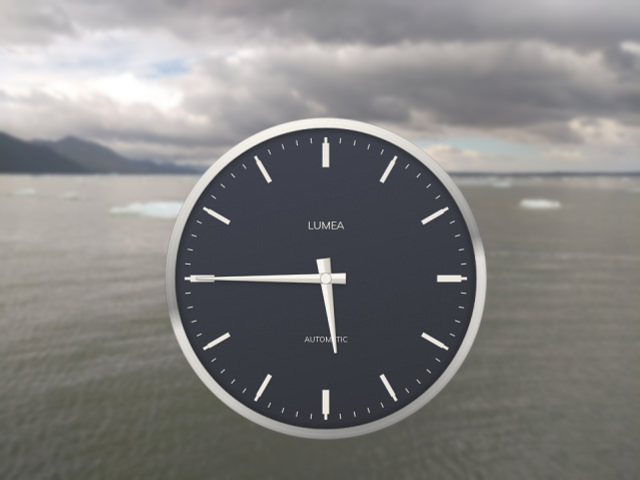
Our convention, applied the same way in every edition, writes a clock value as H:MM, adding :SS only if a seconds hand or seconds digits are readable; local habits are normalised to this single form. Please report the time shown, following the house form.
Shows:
5:45
